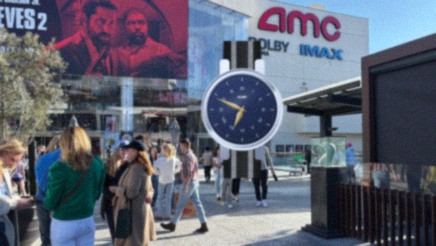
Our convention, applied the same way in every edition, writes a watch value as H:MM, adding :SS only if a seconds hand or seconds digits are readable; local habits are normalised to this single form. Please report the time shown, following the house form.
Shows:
6:49
